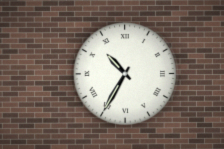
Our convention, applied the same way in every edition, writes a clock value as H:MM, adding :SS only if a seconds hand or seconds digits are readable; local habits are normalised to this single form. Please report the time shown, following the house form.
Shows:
10:35
